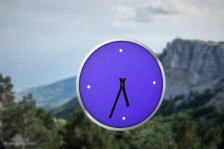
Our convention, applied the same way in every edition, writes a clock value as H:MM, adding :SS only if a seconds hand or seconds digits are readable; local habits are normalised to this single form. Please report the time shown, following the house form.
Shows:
5:34
